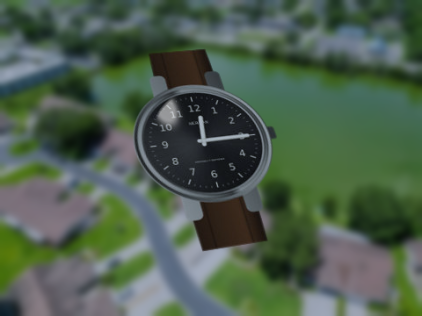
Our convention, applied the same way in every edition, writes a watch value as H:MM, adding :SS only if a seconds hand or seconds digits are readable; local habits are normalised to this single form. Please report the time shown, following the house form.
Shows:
12:15
